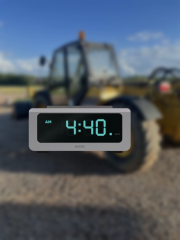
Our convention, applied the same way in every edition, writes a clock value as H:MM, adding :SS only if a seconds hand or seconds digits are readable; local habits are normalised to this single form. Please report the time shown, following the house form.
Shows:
4:40
